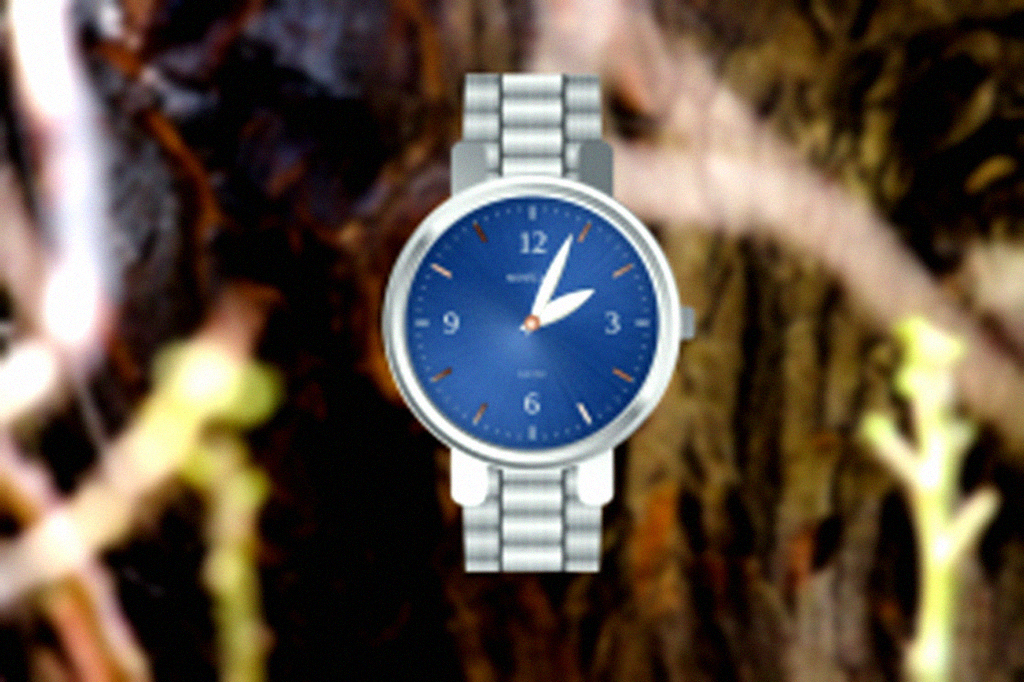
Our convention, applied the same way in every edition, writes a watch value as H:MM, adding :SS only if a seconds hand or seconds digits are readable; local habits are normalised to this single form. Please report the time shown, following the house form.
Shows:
2:04
